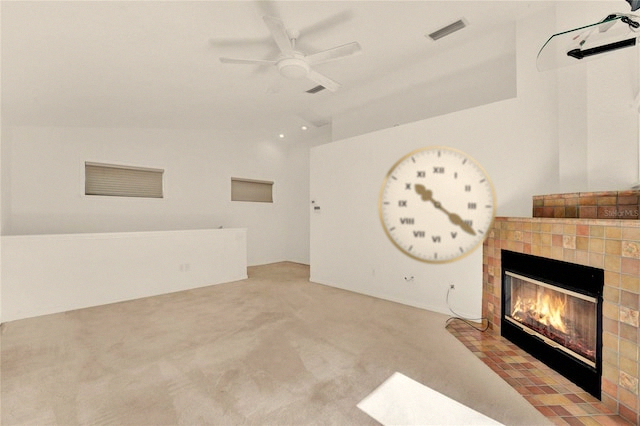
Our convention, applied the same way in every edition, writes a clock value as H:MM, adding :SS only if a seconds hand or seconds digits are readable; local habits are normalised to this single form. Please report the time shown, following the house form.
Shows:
10:21
